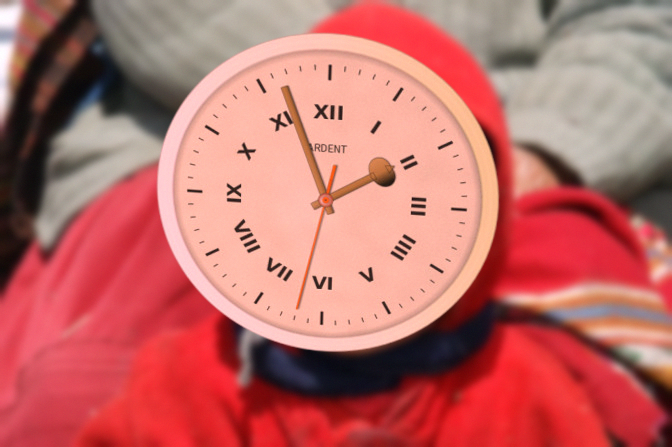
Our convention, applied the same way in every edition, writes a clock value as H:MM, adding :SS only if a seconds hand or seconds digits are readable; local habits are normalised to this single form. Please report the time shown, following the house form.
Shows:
1:56:32
